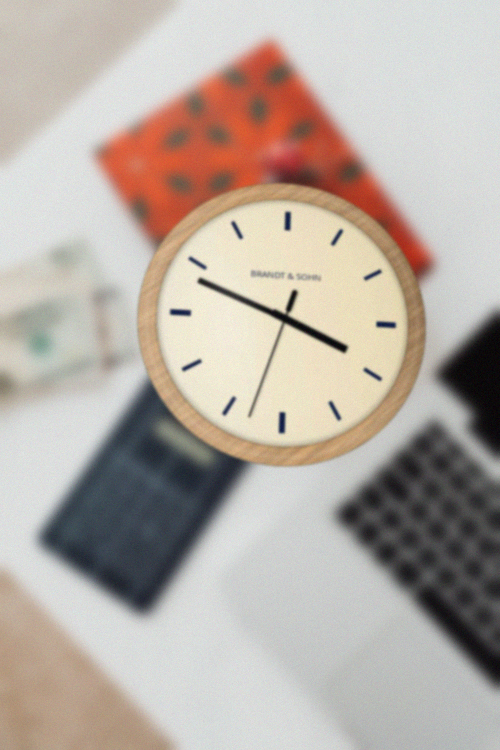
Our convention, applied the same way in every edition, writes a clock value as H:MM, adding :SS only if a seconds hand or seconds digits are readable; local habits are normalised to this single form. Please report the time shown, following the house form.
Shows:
3:48:33
